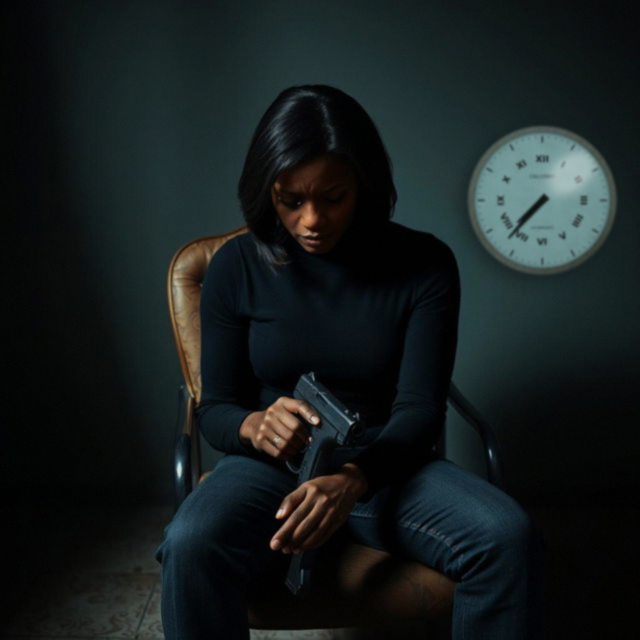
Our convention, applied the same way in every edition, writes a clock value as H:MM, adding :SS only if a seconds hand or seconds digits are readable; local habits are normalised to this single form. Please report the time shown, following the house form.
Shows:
7:37
